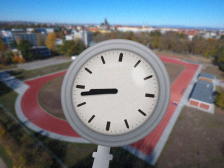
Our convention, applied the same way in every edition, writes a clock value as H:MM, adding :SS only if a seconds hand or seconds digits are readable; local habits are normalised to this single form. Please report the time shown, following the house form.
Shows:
8:43
